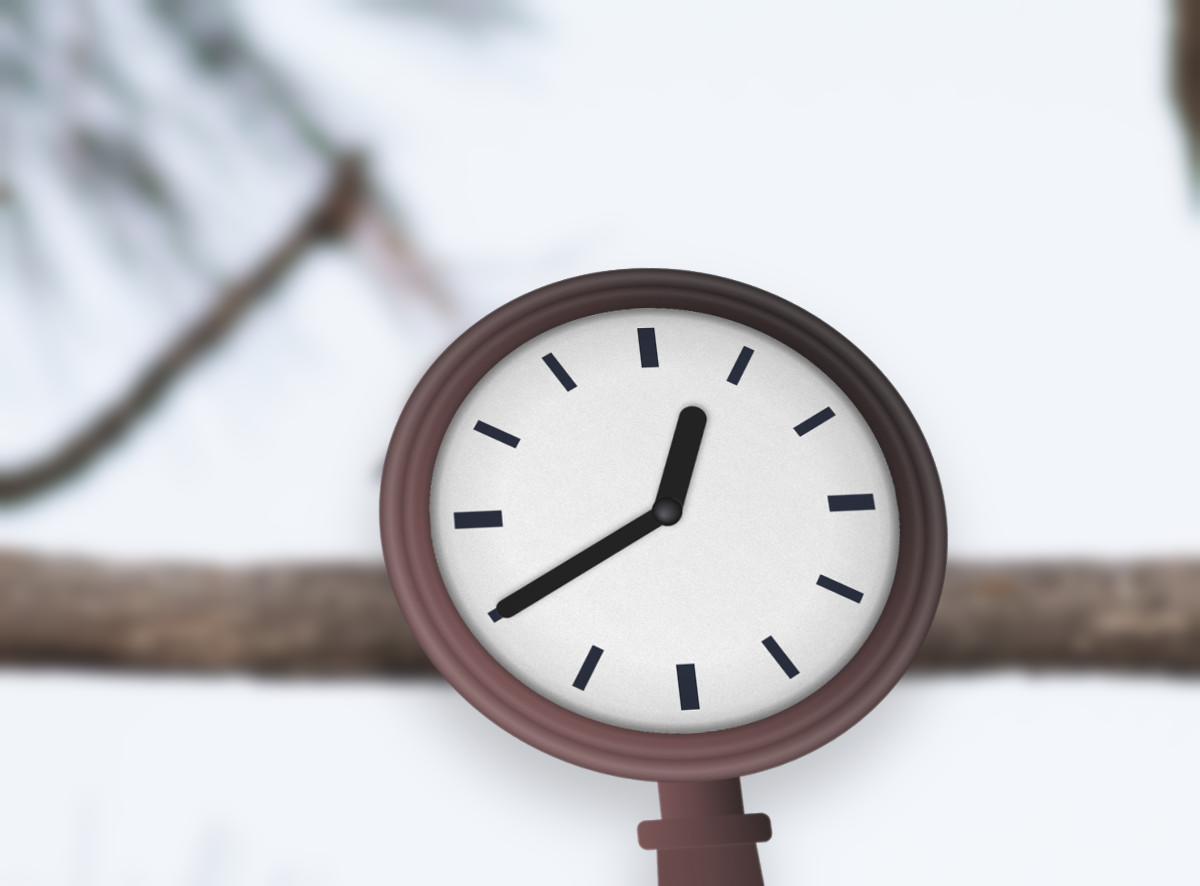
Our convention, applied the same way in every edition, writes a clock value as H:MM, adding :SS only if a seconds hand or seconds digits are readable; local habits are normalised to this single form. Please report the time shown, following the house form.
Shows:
12:40
